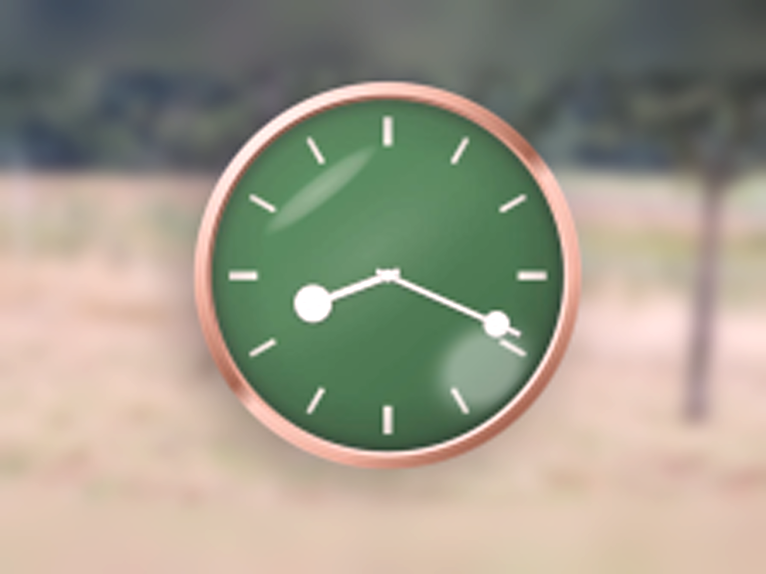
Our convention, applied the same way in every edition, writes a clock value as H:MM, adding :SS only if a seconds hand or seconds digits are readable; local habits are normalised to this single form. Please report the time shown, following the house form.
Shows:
8:19
